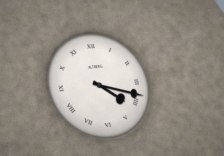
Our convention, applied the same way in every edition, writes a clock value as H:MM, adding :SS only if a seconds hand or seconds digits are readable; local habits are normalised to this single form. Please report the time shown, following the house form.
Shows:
4:18
